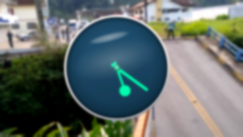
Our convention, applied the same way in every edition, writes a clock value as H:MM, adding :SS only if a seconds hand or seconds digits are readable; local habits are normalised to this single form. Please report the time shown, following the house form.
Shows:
5:21
